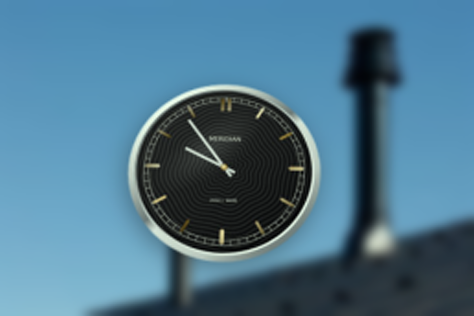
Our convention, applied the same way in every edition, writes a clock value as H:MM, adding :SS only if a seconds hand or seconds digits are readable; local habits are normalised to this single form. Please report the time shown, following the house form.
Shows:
9:54
